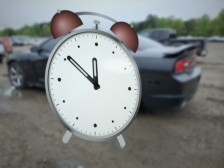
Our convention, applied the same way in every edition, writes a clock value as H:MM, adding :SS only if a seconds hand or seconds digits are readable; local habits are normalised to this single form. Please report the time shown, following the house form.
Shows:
11:51
